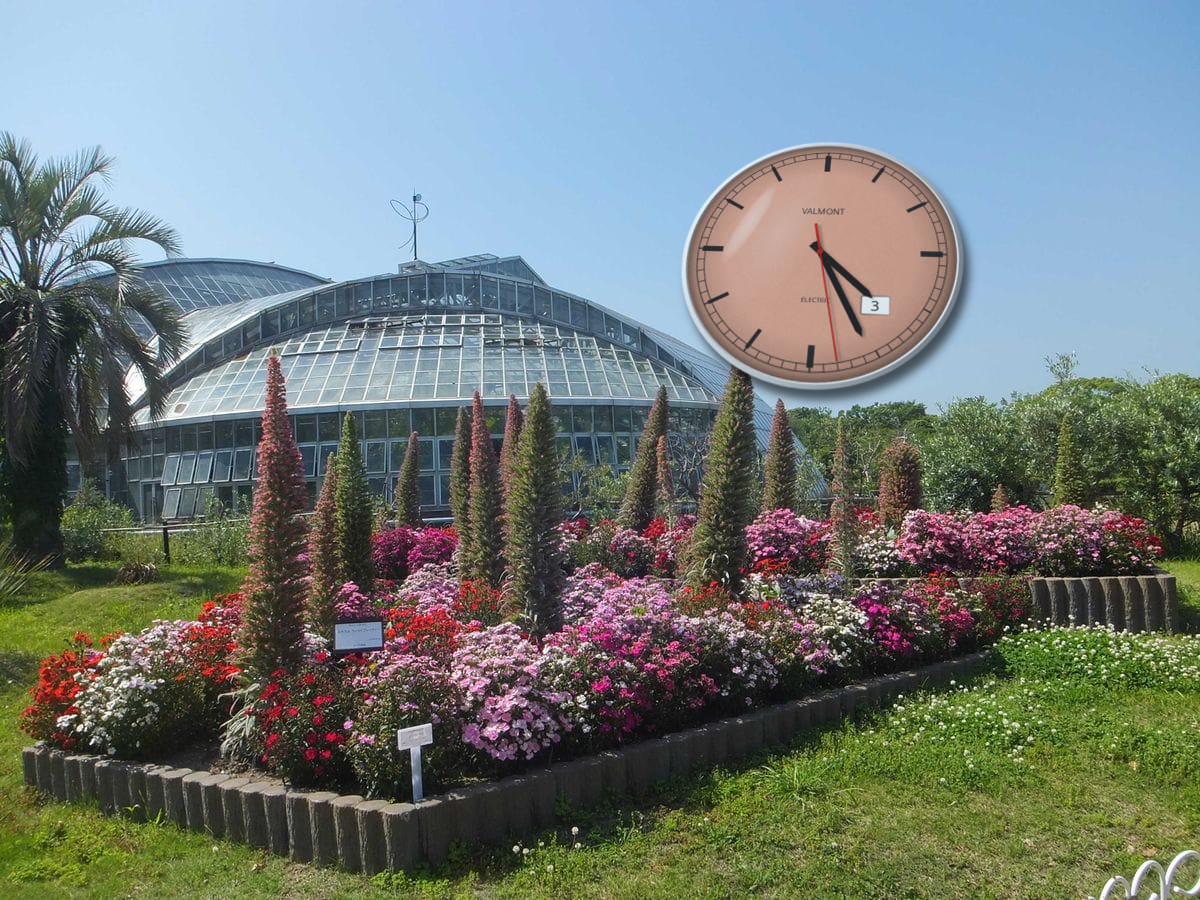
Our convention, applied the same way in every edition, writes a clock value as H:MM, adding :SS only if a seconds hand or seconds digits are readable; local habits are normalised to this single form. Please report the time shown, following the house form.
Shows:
4:25:28
